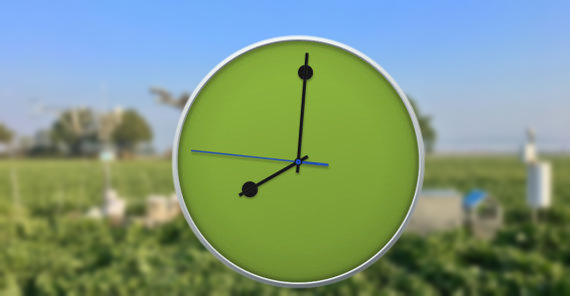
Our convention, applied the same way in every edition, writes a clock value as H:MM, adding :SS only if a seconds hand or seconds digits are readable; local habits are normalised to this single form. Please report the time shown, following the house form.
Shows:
8:00:46
